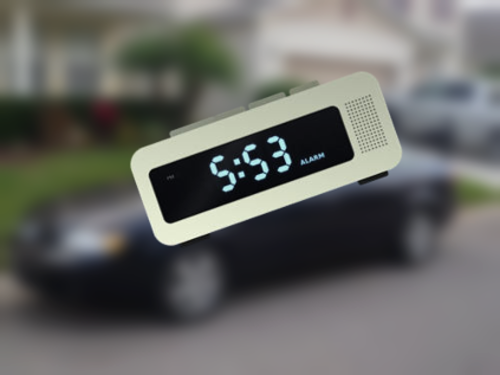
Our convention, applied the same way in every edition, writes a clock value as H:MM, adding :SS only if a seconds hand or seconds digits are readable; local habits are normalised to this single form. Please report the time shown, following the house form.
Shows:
5:53
